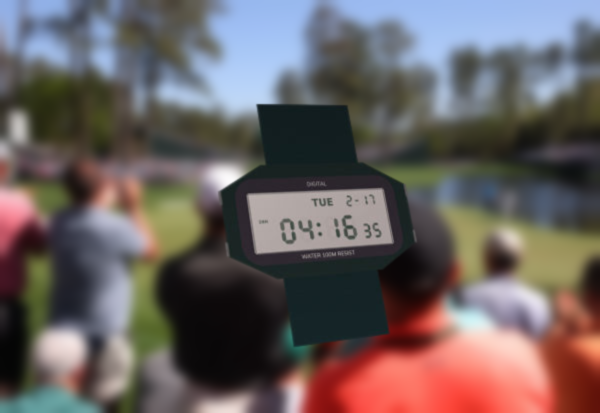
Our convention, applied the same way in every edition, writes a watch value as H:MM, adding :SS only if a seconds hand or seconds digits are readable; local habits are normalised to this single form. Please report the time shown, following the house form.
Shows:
4:16:35
